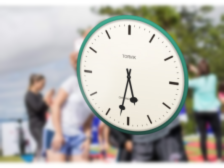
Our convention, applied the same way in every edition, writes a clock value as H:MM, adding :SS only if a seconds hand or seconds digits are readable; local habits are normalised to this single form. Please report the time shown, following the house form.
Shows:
5:32
